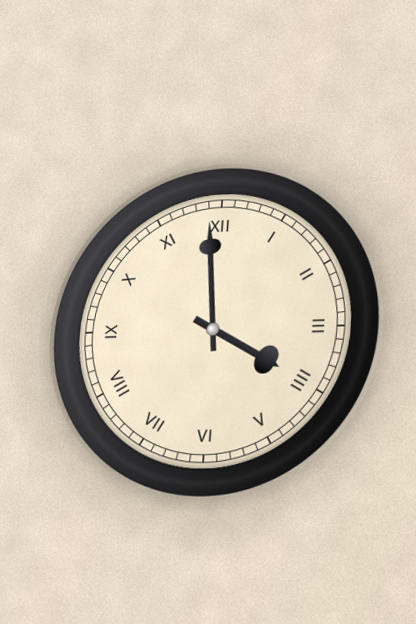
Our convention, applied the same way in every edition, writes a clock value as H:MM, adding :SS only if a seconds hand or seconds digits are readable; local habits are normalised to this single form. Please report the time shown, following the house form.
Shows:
3:59
